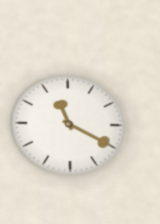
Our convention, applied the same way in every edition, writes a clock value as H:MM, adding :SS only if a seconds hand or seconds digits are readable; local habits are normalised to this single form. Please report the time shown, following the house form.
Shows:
11:20
